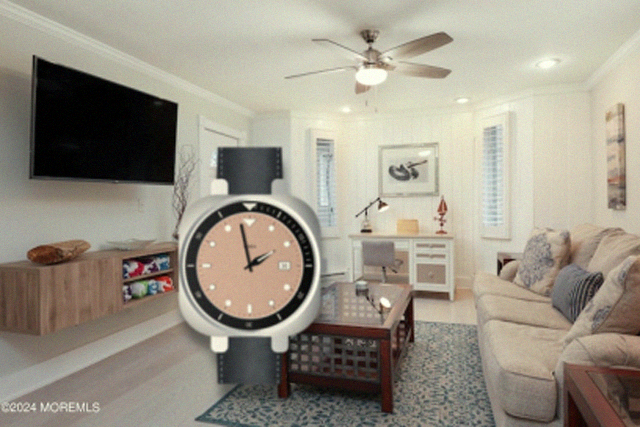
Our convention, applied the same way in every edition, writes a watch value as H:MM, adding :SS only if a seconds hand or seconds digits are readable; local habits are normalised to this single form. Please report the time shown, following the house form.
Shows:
1:58
